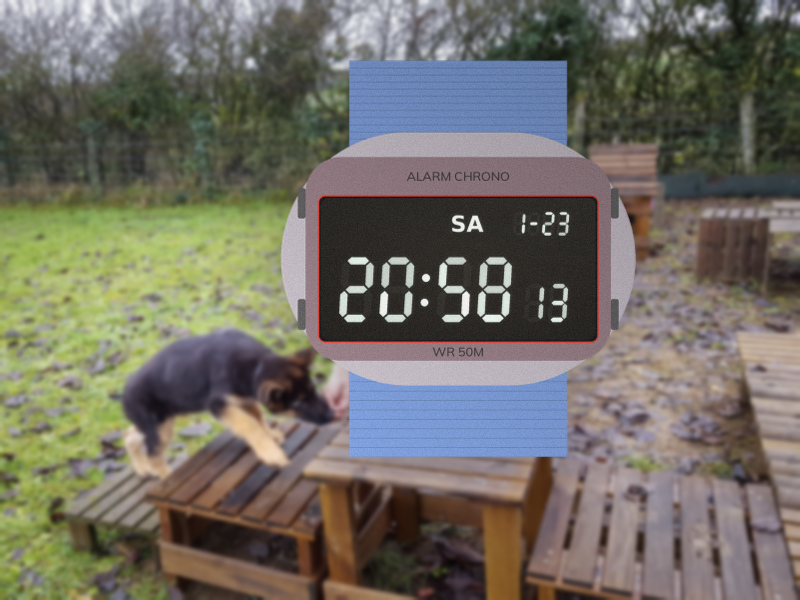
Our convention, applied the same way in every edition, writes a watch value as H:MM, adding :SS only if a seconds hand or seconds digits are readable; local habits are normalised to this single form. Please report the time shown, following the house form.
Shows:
20:58:13
